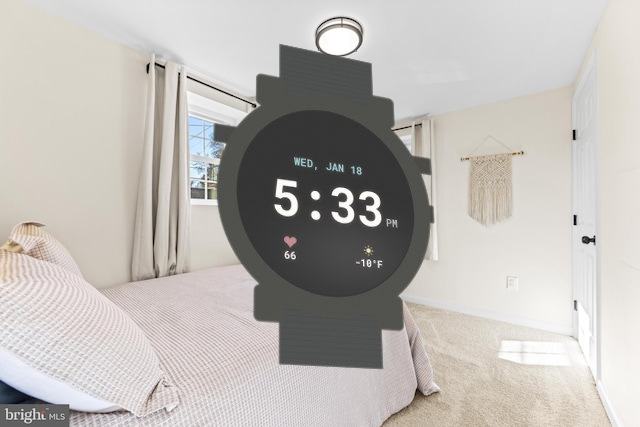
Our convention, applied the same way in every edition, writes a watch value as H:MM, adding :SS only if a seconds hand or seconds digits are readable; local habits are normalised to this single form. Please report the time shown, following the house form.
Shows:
5:33
